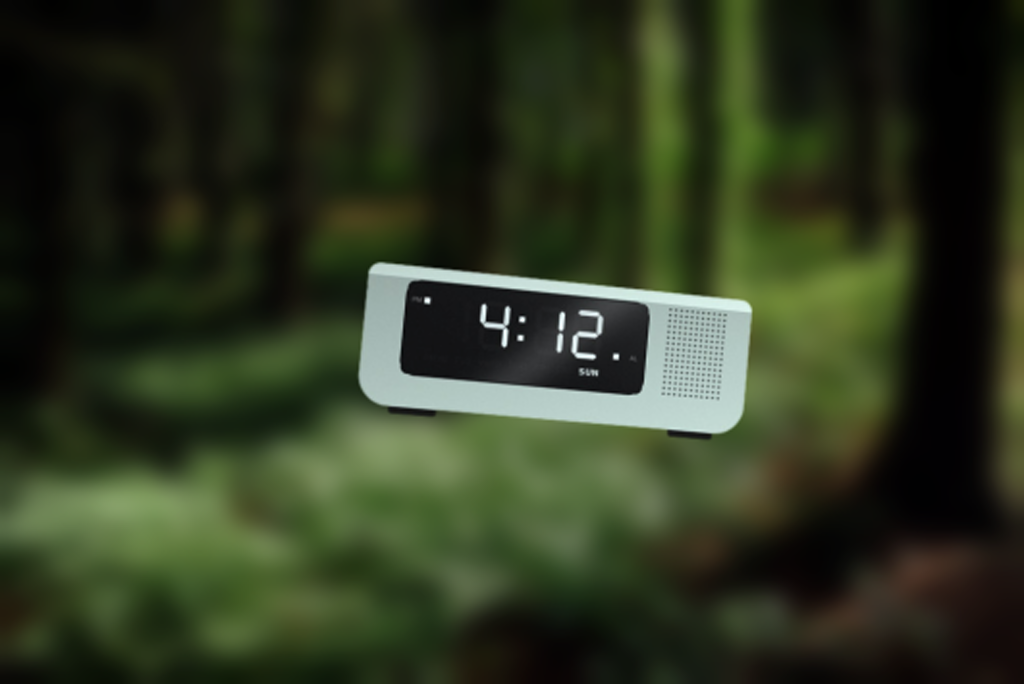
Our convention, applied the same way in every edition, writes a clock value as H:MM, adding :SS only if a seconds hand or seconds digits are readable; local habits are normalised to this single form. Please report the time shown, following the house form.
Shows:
4:12
